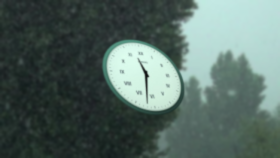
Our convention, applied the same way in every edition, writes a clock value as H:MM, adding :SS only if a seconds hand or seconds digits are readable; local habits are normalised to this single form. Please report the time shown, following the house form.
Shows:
11:32
